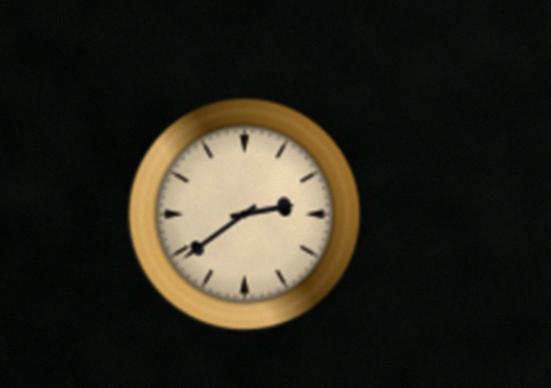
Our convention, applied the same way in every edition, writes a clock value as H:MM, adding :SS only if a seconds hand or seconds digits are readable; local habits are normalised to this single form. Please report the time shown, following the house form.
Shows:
2:39
